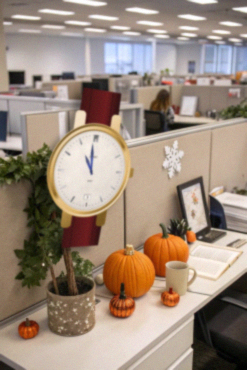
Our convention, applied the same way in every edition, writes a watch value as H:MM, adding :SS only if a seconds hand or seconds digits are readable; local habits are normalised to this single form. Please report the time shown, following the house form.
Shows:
10:59
